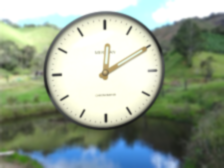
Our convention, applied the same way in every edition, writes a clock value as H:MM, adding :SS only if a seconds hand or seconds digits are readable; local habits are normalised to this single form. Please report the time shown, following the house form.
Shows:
12:10
